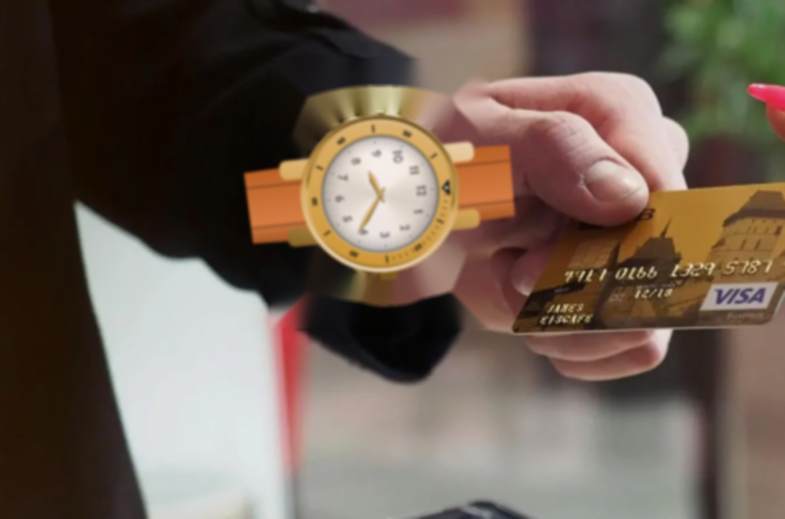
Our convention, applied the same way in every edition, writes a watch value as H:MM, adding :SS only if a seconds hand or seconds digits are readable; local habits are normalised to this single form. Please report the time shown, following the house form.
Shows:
8:21
